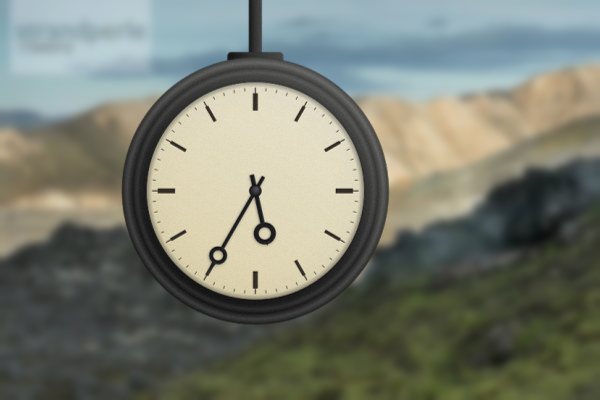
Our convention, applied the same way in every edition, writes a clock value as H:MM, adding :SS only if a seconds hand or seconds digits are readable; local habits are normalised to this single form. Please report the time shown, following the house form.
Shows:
5:35
